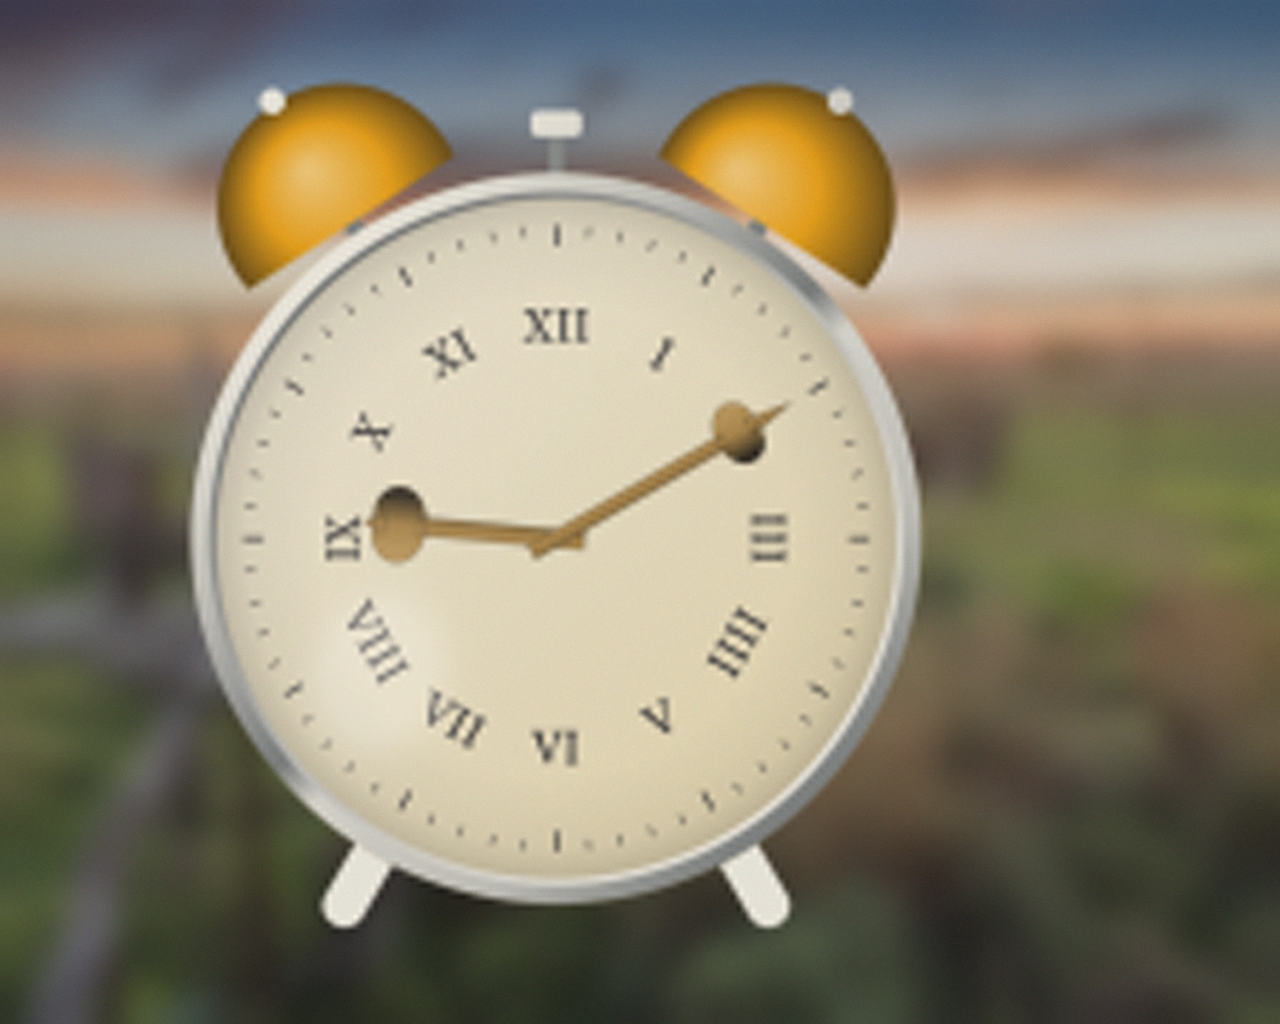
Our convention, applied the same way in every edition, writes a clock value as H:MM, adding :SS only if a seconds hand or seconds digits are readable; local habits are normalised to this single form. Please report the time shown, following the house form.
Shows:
9:10
